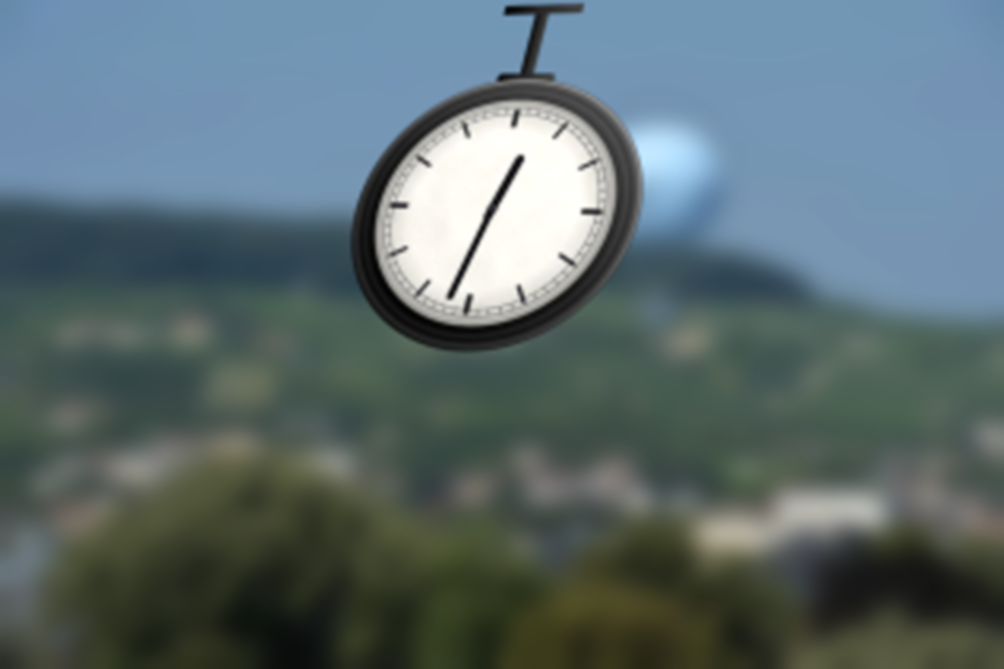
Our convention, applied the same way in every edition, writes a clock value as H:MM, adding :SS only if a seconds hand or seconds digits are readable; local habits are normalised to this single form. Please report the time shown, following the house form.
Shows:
12:32
